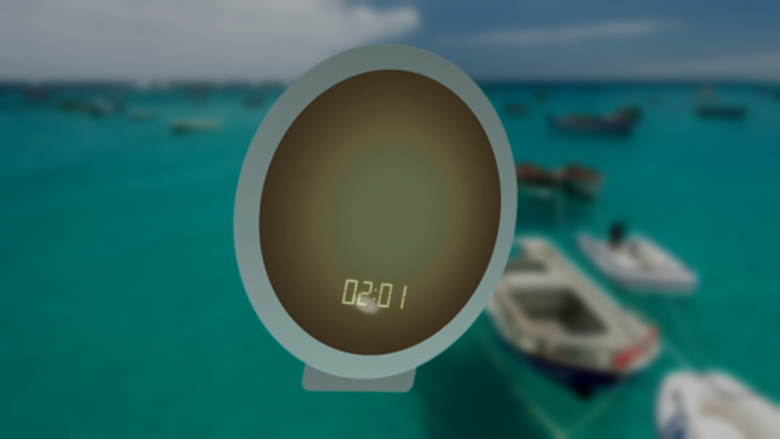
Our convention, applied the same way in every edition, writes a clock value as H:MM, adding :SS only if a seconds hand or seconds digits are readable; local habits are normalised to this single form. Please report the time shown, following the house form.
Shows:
2:01
